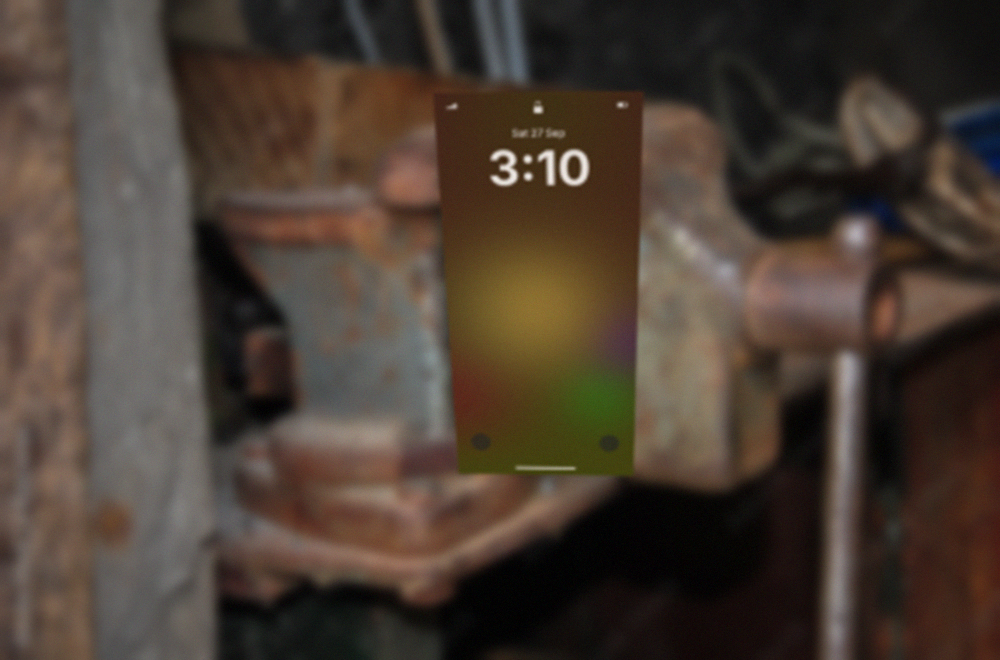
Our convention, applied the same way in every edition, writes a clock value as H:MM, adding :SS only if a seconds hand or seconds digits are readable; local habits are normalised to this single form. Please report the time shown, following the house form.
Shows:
3:10
